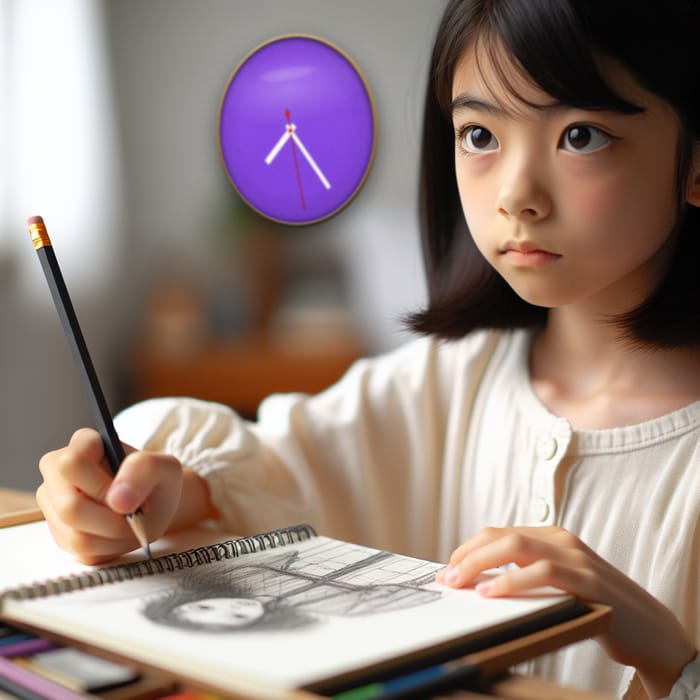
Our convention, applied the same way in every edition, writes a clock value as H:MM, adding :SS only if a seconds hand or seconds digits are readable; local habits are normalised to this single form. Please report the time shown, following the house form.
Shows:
7:23:28
